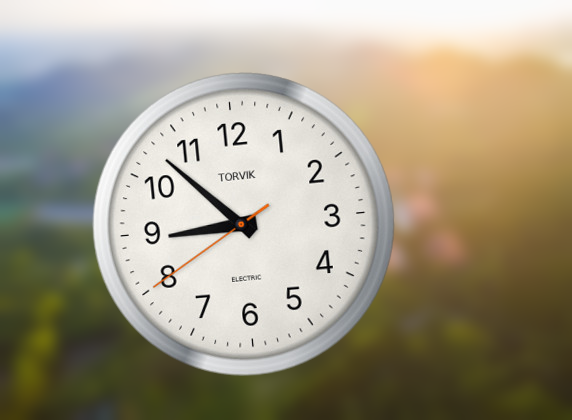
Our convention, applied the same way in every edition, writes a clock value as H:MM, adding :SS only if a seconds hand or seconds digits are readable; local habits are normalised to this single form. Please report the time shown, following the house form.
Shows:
8:52:40
